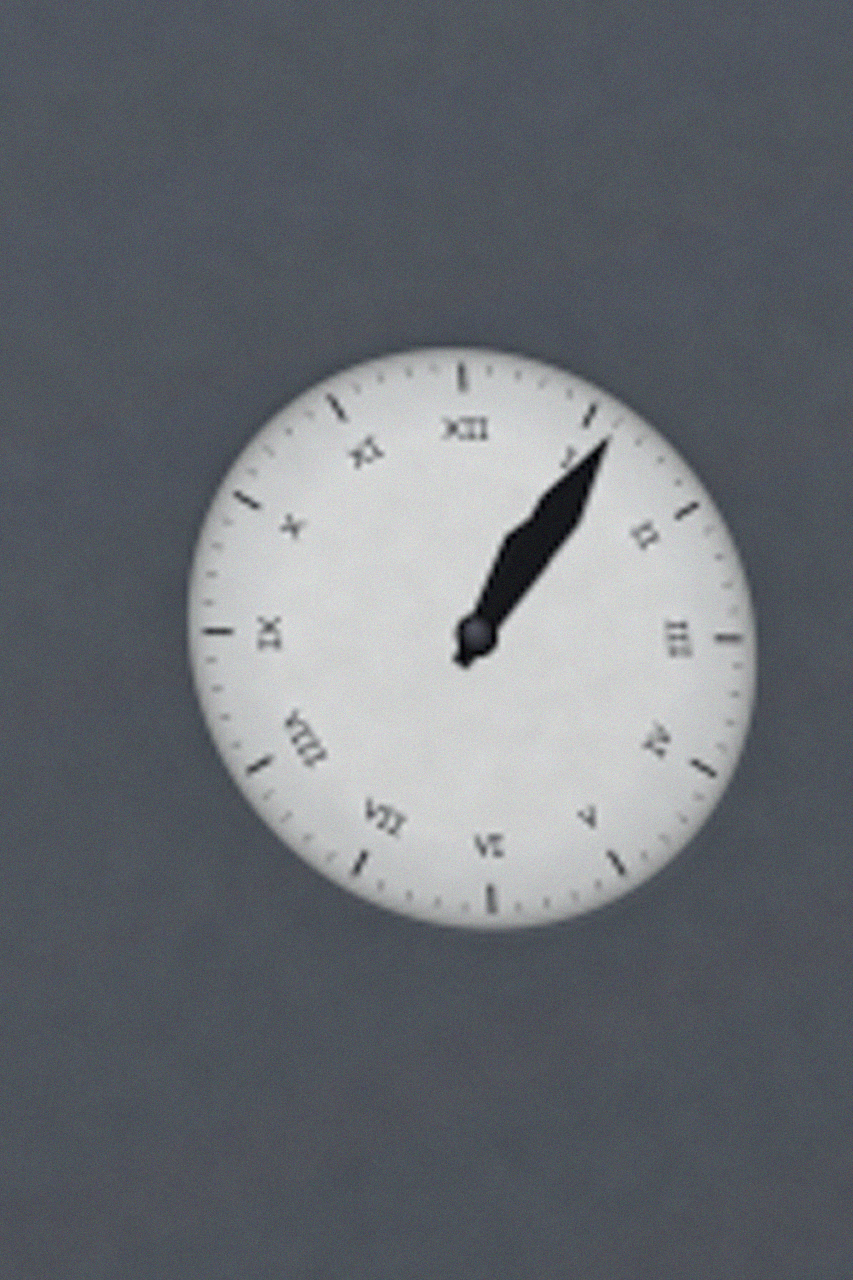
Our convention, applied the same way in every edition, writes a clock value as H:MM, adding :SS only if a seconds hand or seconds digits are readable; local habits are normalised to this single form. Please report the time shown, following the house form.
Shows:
1:06
